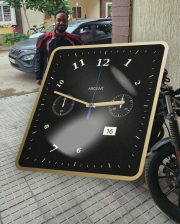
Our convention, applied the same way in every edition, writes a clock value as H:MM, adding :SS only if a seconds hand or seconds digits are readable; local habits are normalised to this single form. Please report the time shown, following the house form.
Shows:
2:48
